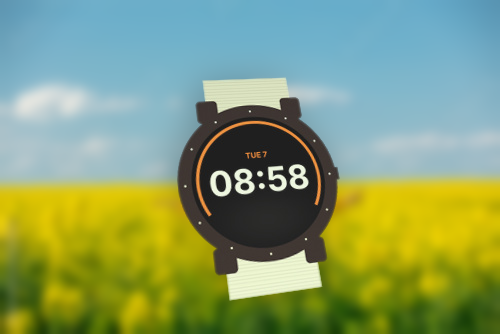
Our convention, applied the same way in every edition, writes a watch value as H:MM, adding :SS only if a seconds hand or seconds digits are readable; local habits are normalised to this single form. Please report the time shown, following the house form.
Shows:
8:58
